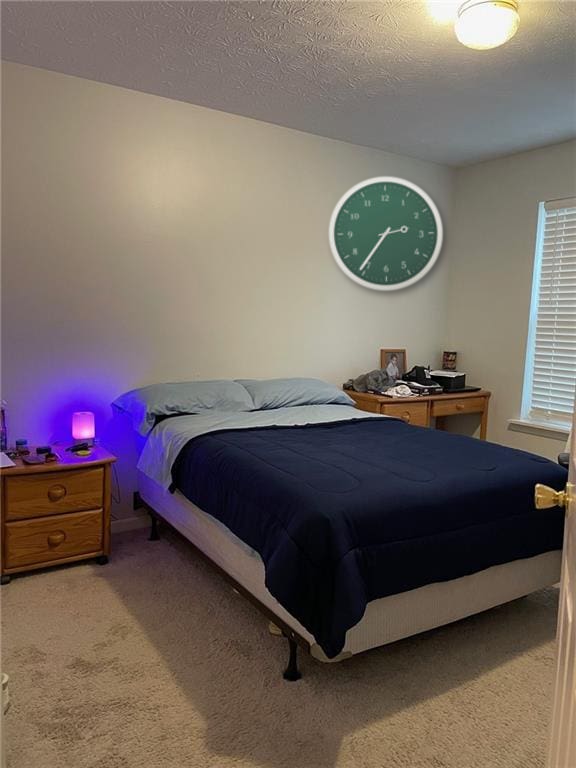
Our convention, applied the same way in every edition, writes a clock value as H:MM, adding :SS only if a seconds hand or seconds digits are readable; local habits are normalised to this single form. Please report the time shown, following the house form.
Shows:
2:36
